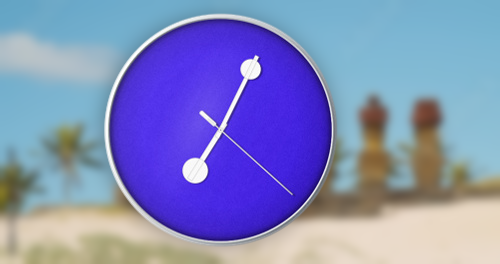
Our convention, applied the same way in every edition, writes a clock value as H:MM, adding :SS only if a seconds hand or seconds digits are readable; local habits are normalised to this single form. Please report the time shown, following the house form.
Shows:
7:04:22
